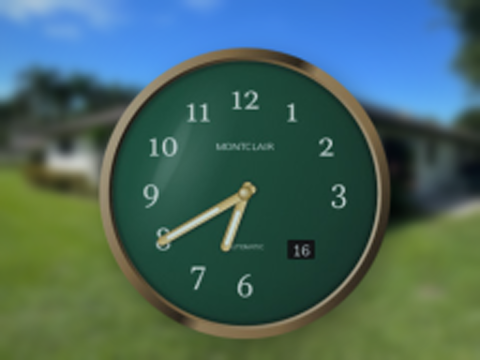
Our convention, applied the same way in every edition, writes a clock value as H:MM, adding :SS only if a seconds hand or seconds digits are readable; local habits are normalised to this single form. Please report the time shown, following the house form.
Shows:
6:40
